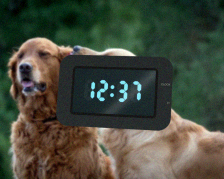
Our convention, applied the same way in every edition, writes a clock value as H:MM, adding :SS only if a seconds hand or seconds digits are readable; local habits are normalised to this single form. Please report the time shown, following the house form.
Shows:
12:37
